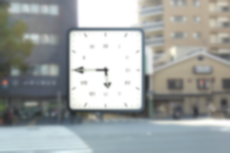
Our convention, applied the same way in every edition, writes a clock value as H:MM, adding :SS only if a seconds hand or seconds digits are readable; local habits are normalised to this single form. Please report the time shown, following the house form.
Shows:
5:45
